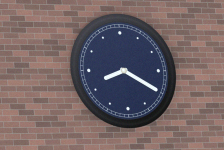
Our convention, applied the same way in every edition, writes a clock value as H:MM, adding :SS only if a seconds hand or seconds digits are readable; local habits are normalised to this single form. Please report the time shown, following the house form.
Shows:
8:20
